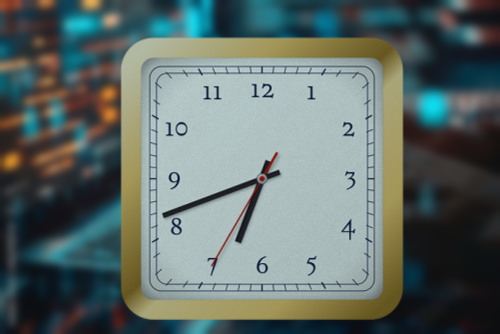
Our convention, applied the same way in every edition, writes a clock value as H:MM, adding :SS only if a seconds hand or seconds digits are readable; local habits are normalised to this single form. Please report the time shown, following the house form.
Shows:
6:41:35
